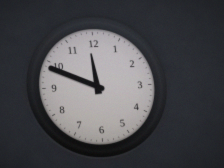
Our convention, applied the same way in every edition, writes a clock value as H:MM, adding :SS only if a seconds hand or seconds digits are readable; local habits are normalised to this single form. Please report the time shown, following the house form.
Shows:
11:49
